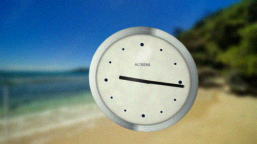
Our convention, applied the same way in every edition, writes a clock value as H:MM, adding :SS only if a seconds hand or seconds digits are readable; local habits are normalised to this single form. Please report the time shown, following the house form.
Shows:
9:16
